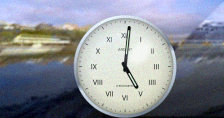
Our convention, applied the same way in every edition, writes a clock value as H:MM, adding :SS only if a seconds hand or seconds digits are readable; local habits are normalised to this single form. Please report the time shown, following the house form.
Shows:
5:01
